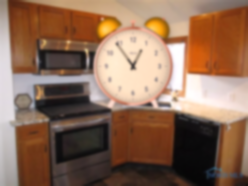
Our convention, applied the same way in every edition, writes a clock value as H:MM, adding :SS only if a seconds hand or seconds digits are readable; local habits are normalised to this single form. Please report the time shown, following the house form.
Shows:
12:54
